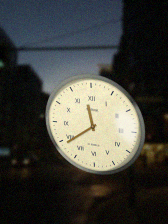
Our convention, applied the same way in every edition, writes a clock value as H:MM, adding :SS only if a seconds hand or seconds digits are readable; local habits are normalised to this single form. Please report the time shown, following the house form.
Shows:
11:39
